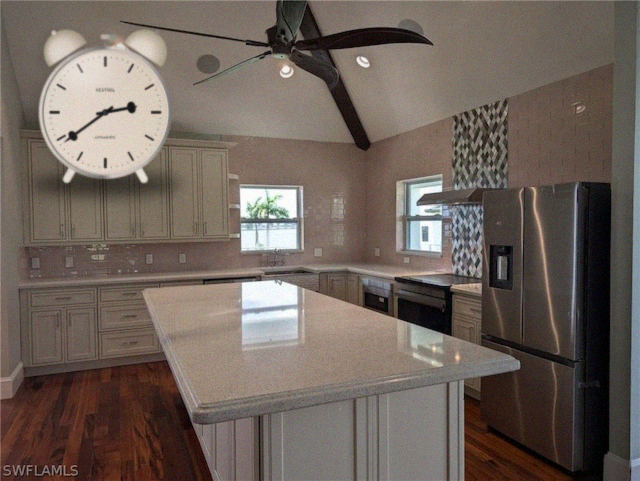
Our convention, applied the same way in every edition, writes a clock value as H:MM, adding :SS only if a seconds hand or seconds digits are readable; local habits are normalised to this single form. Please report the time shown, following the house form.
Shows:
2:39
